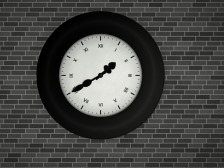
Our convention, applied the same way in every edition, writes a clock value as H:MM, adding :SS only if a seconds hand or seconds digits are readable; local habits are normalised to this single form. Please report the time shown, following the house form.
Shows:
1:40
